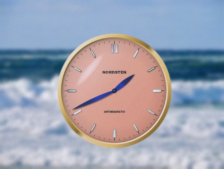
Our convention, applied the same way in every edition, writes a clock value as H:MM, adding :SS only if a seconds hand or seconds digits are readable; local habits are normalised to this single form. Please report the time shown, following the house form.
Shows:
1:41
